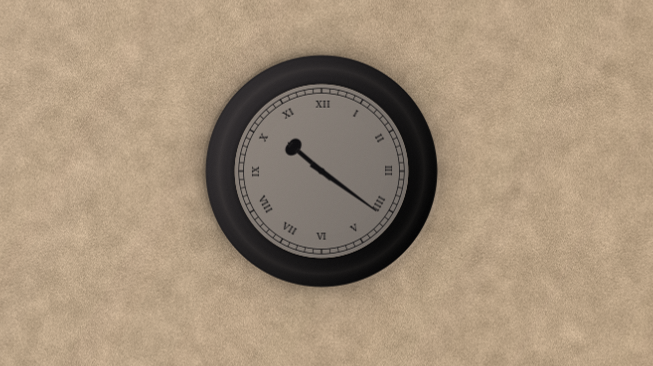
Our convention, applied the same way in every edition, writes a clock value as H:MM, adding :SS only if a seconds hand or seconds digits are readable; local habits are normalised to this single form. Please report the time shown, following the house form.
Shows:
10:21
